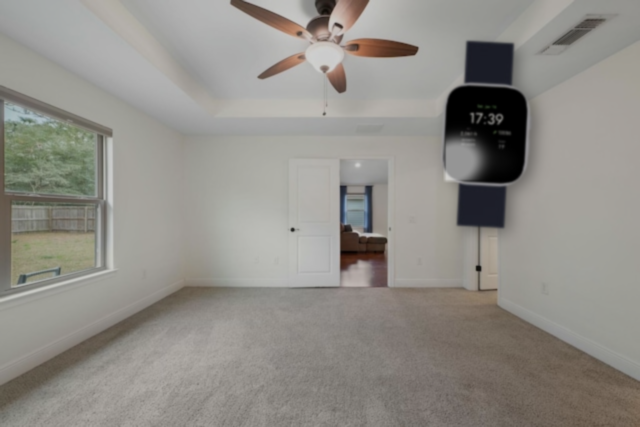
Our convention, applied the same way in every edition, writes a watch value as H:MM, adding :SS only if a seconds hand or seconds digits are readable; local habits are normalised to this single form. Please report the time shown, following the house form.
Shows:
17:39
